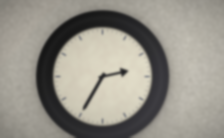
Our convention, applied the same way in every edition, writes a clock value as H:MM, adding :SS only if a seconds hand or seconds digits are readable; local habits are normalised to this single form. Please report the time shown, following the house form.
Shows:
2:35
